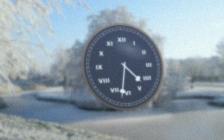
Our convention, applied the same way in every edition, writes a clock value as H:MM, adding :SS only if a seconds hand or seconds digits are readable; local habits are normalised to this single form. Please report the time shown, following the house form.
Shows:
4:32
